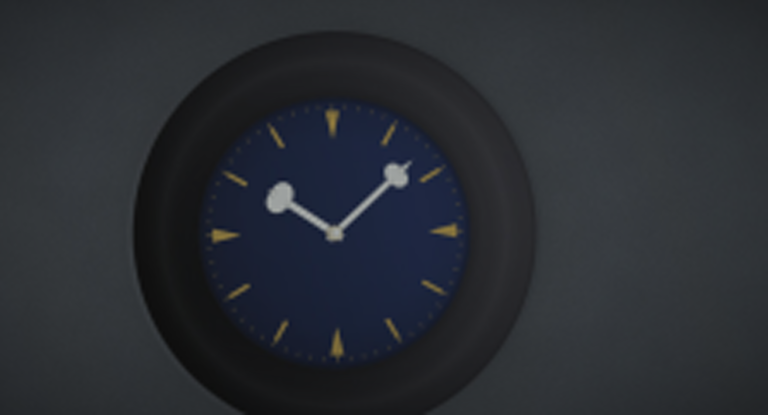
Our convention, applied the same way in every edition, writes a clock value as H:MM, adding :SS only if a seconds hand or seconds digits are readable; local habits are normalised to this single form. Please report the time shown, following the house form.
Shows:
10:08
